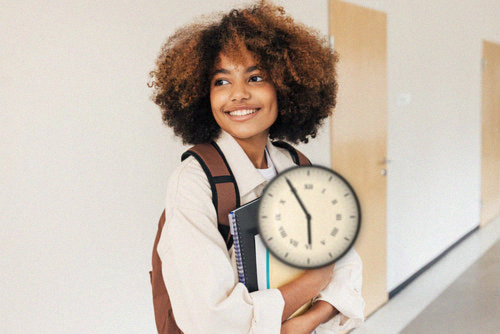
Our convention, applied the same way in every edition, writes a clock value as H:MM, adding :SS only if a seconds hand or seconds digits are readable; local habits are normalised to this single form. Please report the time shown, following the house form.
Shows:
5:55
